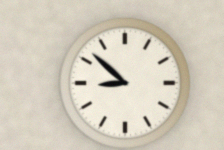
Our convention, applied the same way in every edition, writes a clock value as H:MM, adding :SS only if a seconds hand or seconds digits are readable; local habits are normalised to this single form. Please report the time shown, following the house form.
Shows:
8:52
